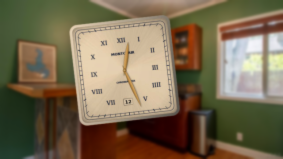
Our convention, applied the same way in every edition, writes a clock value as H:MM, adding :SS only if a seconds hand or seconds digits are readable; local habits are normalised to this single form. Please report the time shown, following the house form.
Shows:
12:27
